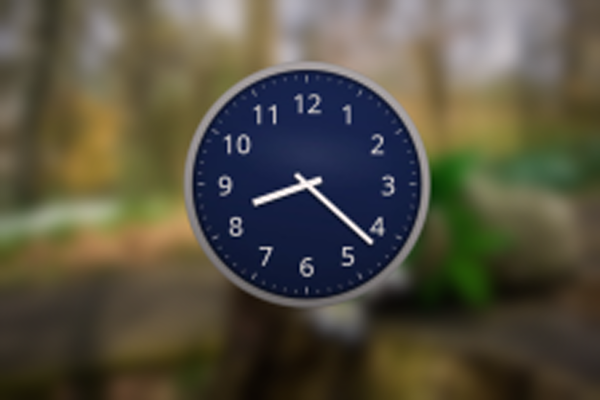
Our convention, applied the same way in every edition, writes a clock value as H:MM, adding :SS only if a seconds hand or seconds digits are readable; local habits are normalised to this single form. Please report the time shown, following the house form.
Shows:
8:22
